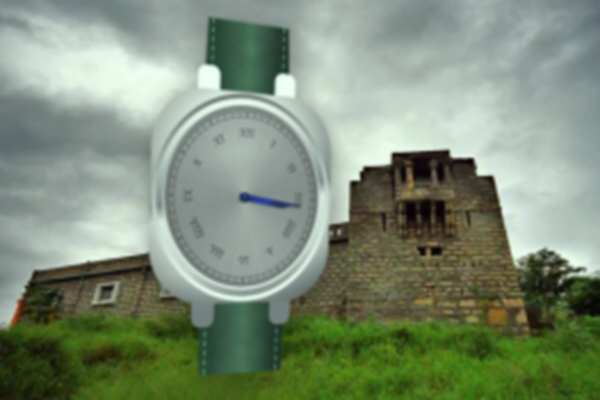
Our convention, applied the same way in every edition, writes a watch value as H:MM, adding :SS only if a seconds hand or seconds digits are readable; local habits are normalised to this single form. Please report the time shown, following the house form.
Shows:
3:16
